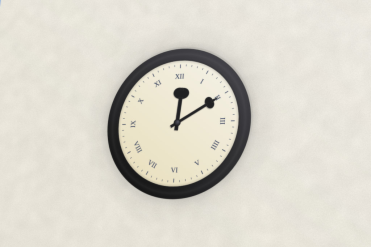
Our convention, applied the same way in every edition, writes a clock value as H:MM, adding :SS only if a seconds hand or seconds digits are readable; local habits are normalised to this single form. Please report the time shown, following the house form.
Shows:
12:10
